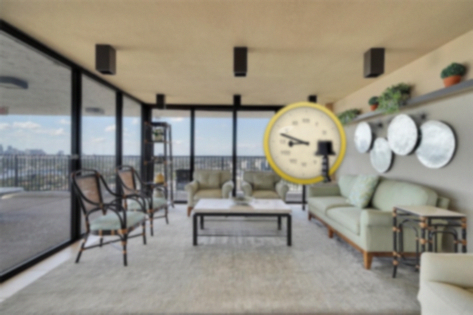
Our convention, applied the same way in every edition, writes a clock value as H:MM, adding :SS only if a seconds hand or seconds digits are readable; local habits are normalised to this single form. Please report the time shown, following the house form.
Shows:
8:48
